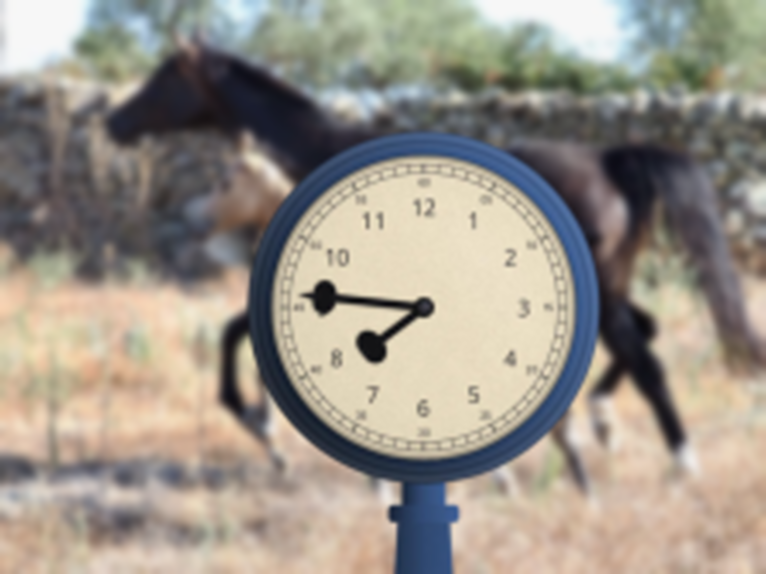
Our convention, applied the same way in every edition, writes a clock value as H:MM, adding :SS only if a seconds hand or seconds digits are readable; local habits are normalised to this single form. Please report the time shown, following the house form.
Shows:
7:46
